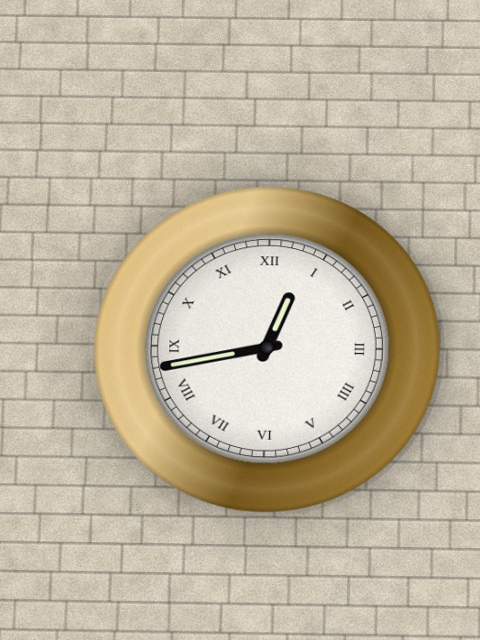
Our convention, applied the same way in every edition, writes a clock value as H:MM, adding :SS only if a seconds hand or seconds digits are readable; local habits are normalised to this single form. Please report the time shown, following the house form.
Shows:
12:43
